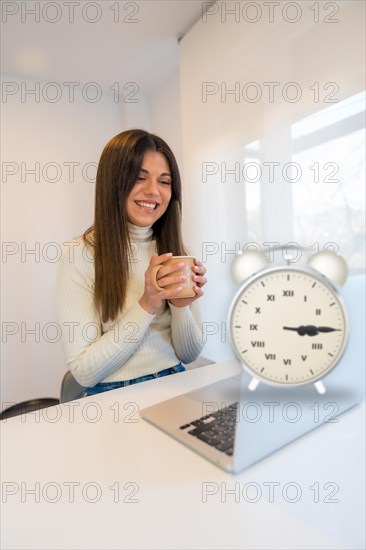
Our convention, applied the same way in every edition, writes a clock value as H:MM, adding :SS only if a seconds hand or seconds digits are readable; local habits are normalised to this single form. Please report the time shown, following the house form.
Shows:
3:15
